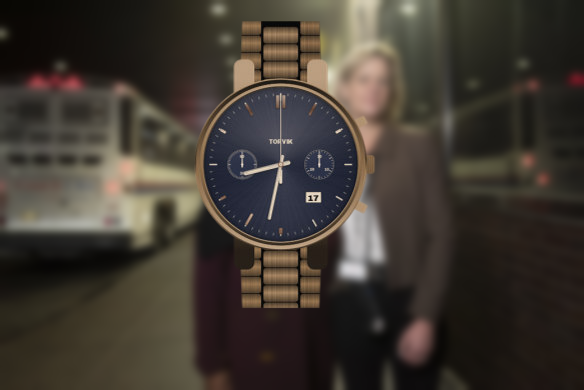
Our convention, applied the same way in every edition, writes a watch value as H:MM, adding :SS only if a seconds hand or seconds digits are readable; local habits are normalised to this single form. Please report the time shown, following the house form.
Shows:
8:32
